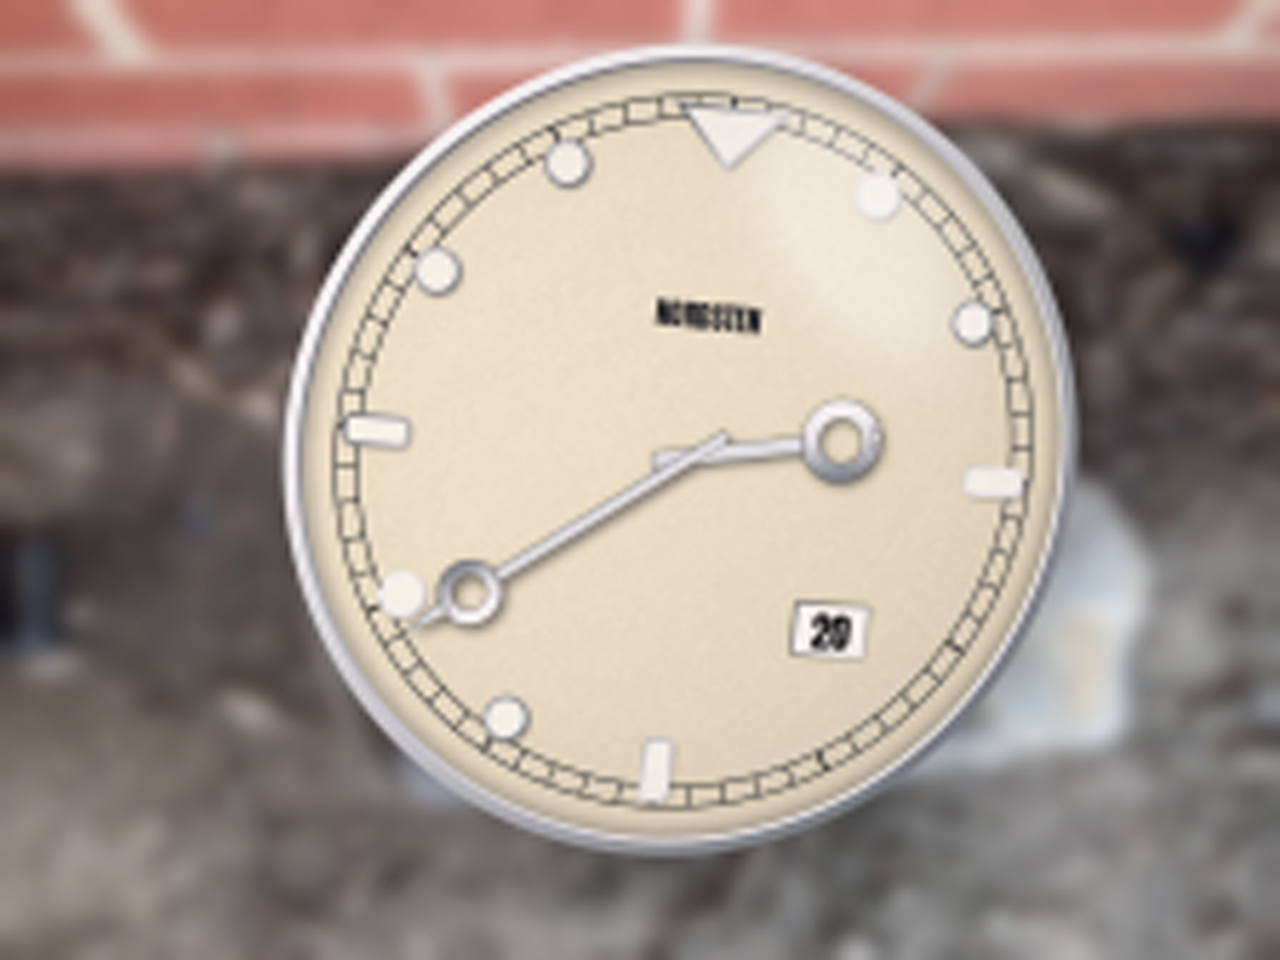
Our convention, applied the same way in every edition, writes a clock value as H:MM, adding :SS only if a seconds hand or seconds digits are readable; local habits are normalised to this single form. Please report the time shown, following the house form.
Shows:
2:39
